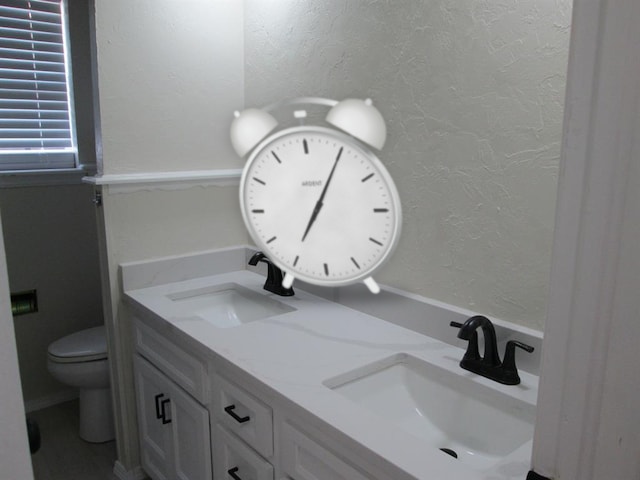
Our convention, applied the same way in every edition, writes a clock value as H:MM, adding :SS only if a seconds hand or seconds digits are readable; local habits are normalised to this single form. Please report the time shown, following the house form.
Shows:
7:05
